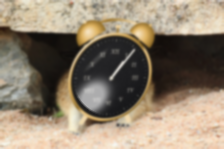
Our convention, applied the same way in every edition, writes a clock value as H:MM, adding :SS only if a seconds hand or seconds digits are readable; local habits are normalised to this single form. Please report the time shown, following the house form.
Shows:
1:06
